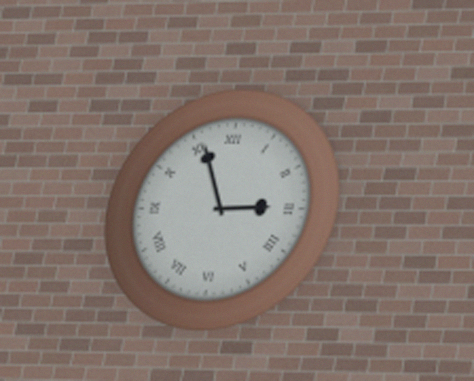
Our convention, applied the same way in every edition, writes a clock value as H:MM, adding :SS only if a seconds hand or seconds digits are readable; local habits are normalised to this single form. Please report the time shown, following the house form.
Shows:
2:56
